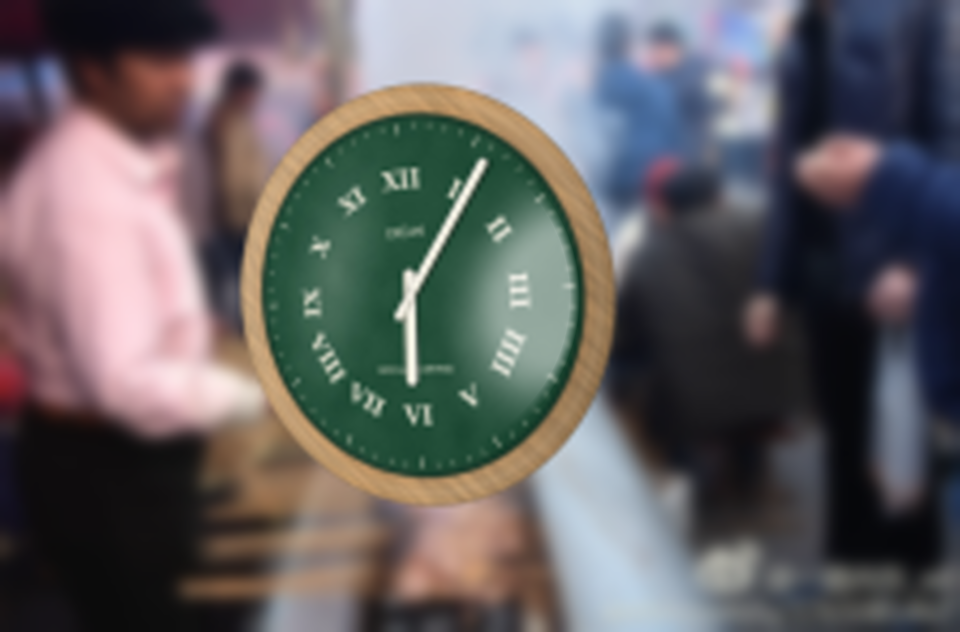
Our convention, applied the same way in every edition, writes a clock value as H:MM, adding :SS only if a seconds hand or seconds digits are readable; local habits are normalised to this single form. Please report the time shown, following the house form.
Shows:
6:06
